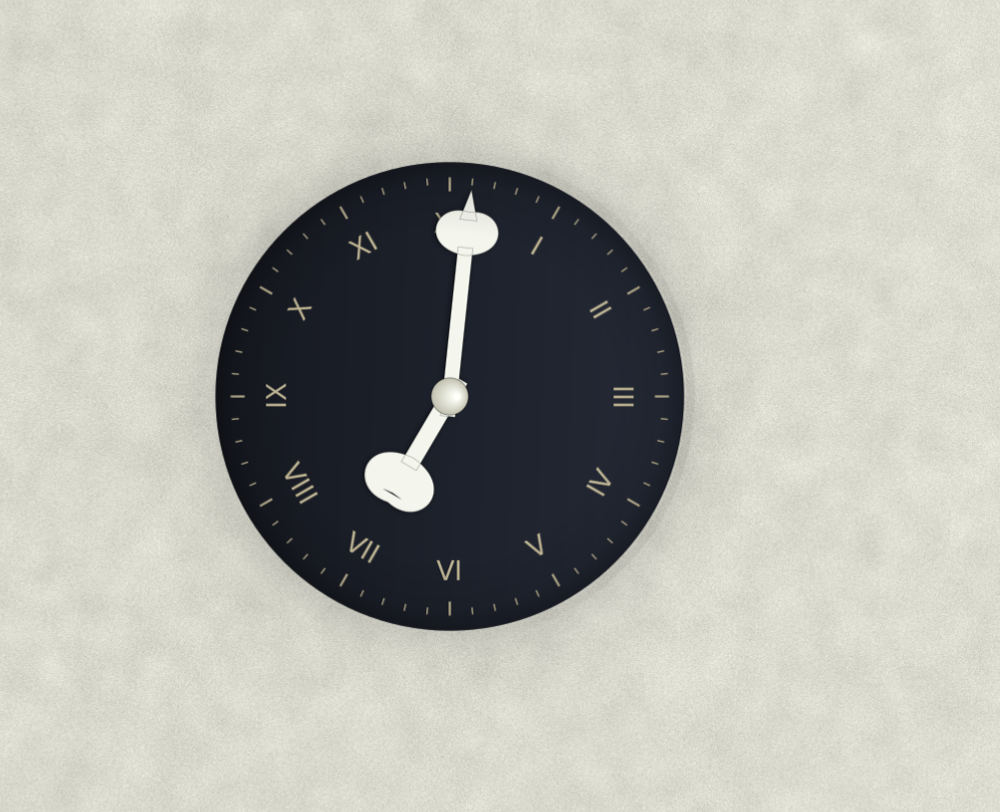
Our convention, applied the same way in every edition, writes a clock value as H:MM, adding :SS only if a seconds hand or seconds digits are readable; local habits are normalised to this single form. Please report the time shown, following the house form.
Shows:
7:01
